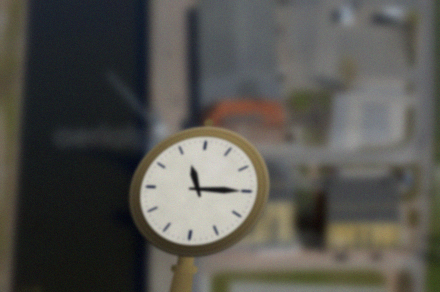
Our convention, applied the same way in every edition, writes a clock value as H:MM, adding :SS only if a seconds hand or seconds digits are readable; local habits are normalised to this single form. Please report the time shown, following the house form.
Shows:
11:15
